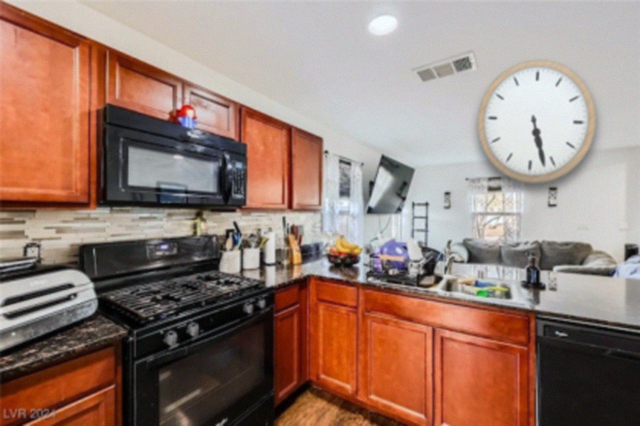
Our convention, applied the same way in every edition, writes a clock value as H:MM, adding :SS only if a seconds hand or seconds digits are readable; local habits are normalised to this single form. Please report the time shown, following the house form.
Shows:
5:27
